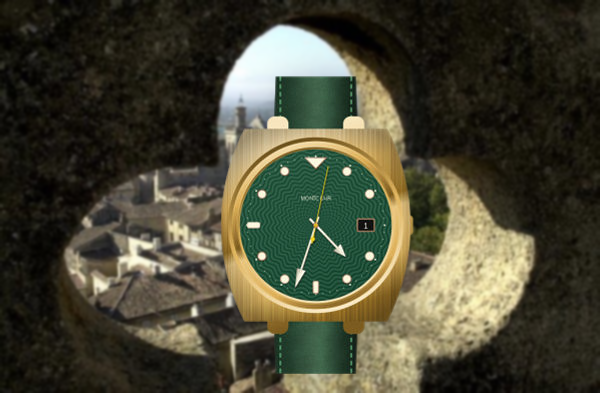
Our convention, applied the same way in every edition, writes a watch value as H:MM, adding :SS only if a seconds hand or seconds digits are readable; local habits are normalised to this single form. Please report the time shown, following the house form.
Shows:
4:33:02
